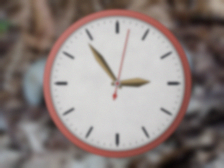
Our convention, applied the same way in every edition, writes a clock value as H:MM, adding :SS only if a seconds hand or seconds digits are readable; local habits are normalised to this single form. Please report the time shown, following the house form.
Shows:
2:54:02
